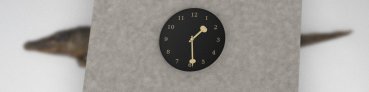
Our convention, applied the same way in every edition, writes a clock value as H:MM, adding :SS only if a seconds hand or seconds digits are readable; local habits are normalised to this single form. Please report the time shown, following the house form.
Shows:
1:29
